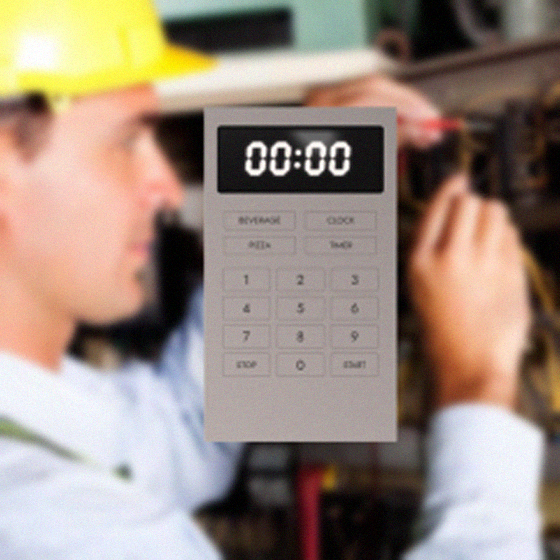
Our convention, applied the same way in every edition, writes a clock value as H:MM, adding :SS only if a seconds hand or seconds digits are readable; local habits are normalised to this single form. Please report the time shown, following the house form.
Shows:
0:00
